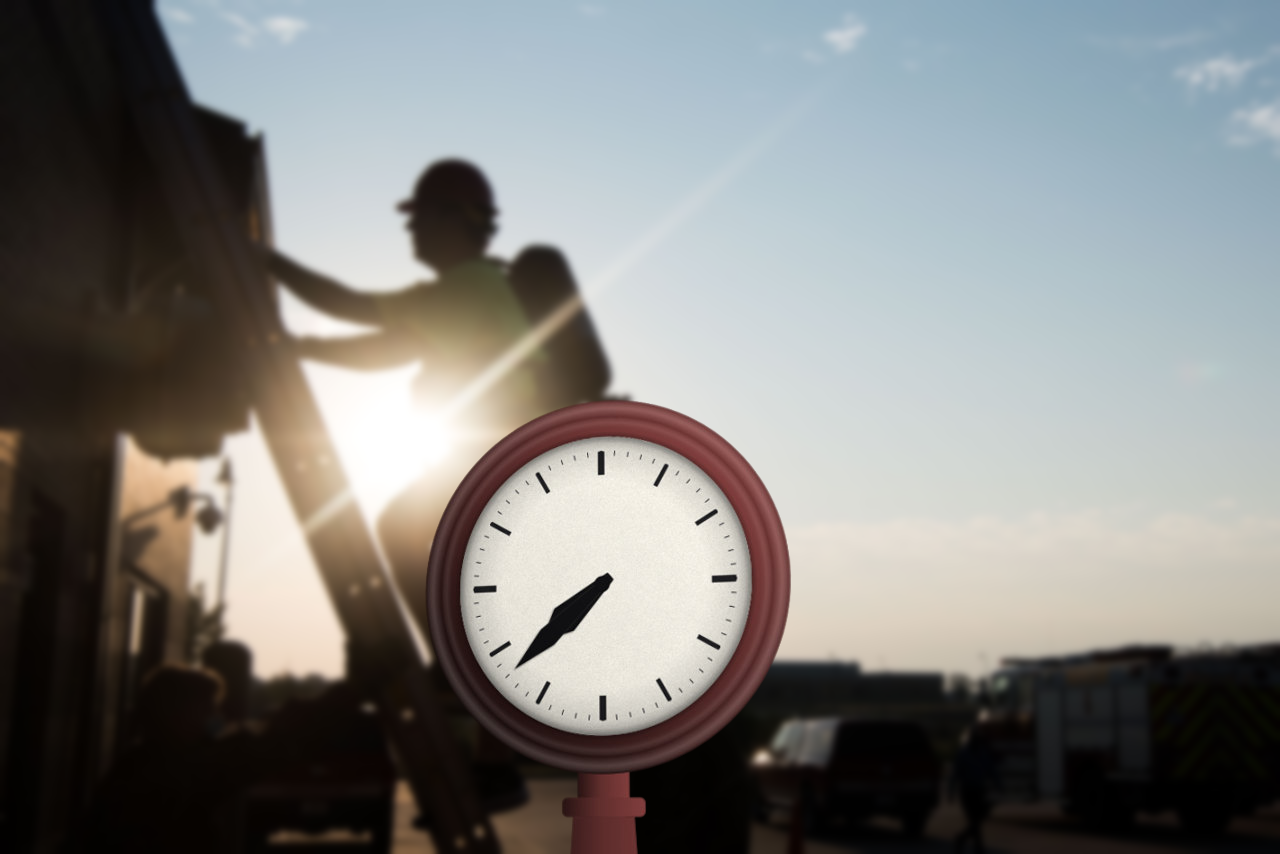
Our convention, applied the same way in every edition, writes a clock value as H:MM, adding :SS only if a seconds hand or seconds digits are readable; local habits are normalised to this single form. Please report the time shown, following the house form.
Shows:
7:38
